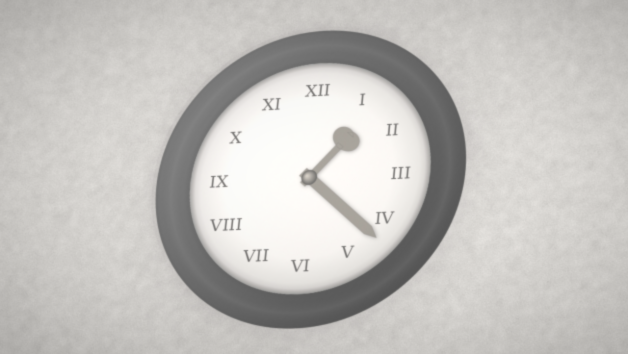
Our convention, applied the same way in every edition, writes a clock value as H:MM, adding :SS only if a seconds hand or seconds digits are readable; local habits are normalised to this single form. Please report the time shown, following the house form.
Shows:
1:22
